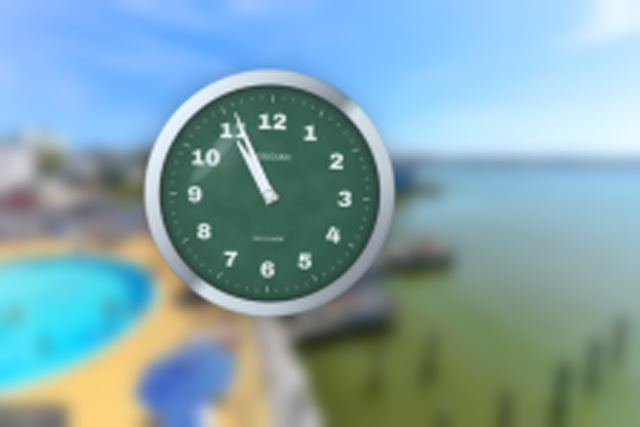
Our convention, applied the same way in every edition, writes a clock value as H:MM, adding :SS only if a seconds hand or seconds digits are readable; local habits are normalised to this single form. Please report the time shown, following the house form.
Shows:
10:56
